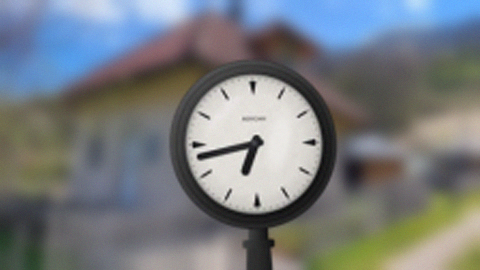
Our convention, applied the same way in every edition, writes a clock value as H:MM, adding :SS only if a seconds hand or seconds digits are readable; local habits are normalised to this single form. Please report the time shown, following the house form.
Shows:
6:43
